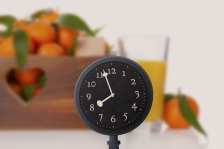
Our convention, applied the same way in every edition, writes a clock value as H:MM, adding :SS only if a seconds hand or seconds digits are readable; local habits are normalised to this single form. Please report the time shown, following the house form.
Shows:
7:57
